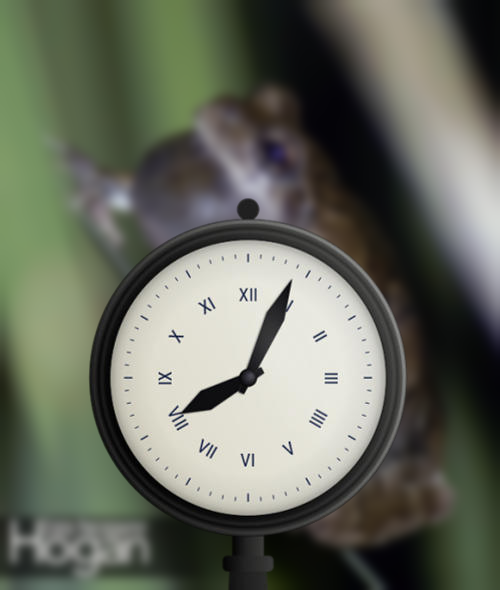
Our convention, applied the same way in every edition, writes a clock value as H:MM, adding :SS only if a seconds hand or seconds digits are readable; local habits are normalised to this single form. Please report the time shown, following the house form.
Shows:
8:04
